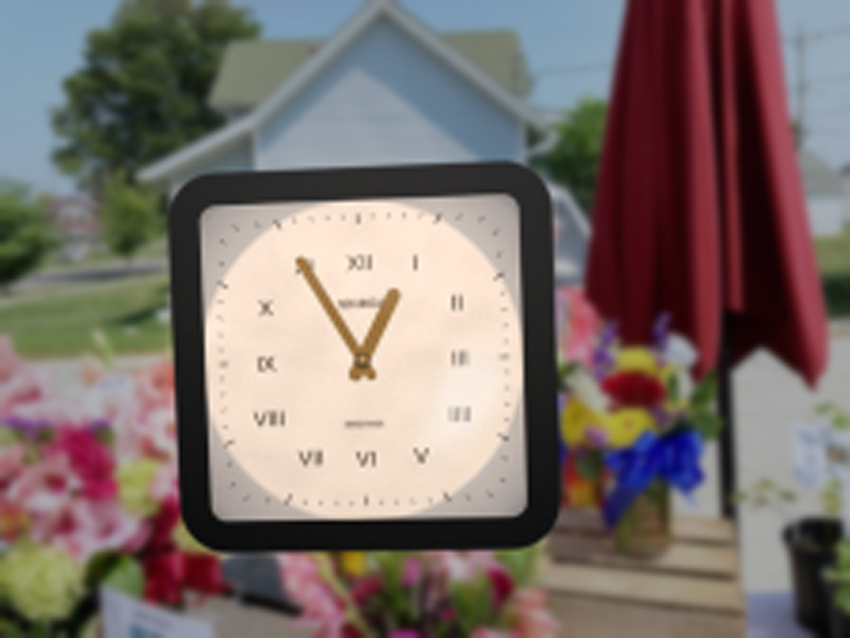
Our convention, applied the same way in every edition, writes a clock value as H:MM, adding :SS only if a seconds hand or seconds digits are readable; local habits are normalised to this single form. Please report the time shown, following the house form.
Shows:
12:55
